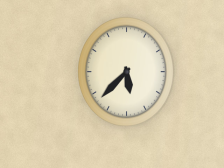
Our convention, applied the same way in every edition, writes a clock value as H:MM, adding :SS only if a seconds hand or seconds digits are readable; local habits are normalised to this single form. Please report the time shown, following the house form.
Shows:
5:38
